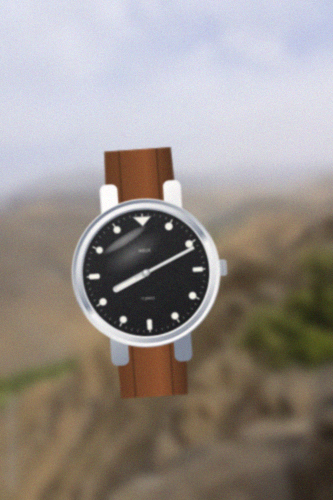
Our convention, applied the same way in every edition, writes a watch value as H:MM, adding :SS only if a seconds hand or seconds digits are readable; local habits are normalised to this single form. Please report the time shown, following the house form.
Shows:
8:11
